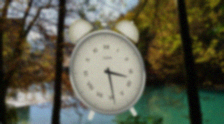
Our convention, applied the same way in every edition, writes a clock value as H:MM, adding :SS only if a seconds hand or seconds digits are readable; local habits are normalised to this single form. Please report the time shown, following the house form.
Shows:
3:29
